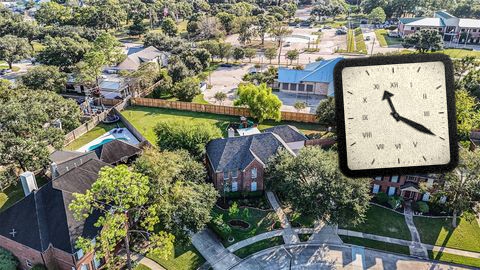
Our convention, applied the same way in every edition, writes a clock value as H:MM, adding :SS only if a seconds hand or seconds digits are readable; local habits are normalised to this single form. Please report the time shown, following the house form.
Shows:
11:20
